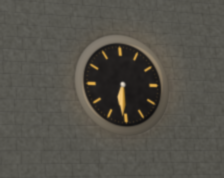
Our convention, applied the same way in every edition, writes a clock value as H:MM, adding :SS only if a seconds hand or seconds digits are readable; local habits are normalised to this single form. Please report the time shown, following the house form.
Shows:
6:31
